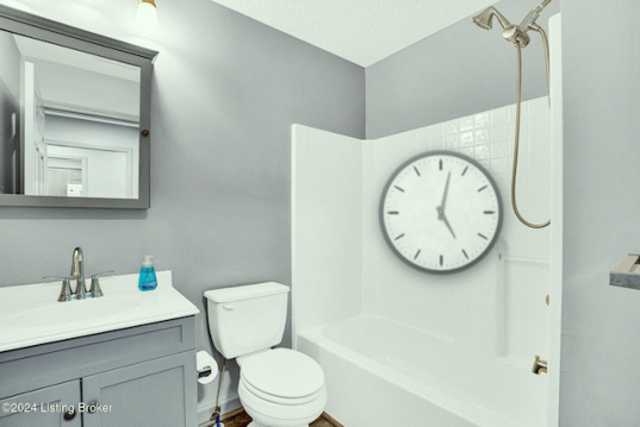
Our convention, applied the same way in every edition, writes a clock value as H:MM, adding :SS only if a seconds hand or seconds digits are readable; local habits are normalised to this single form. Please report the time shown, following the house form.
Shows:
5:02
